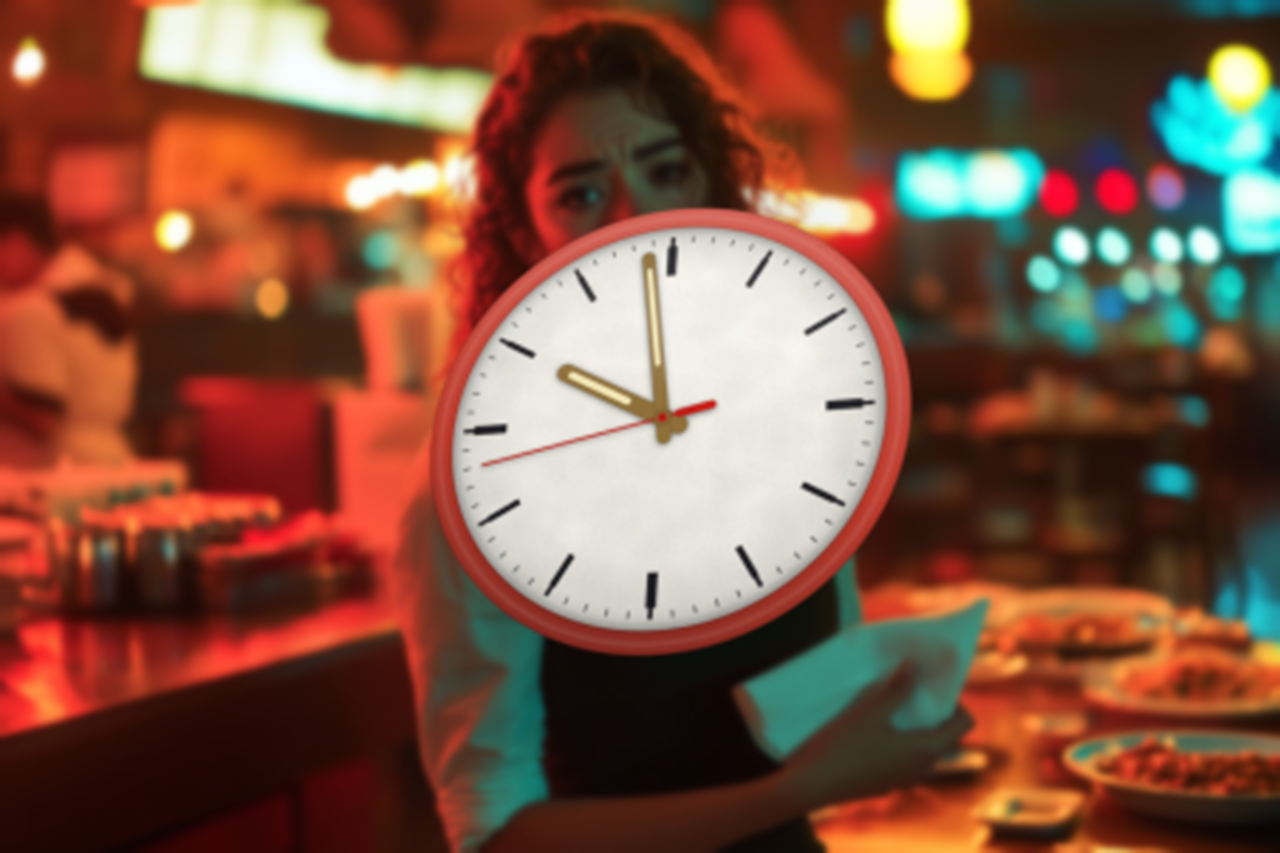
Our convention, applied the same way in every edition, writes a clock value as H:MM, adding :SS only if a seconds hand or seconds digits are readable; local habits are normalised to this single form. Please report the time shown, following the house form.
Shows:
9:58:43
